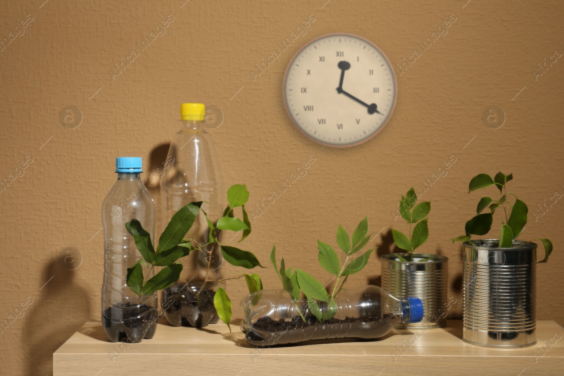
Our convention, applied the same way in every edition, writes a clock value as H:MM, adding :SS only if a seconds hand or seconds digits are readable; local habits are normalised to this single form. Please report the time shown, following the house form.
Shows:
12:20
